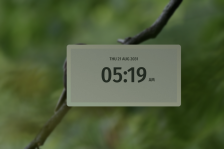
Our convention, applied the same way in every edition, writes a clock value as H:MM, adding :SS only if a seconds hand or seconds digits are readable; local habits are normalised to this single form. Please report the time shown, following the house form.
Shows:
5:19
